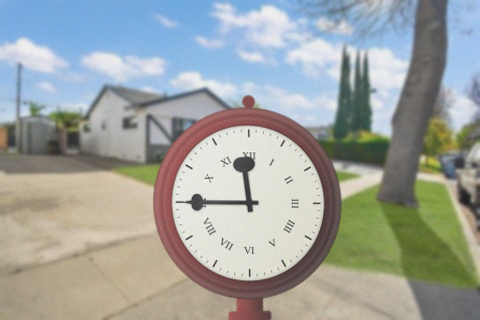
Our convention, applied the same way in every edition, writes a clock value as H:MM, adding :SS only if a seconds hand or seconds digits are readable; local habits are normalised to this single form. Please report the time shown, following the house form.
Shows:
11:45
